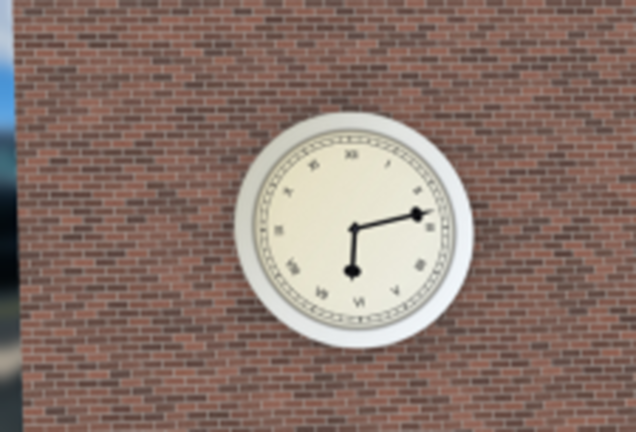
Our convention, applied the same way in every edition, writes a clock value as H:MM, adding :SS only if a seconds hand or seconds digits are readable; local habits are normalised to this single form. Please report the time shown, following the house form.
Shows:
6:13
